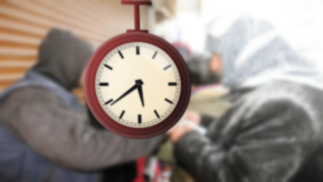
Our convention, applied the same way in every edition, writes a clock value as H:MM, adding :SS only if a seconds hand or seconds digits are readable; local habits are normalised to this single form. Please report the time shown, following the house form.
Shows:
5:39
